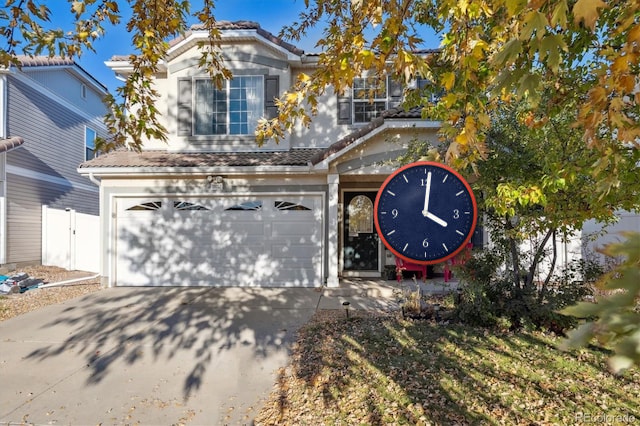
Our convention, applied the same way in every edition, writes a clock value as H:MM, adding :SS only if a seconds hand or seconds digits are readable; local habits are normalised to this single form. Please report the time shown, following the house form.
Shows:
4:01
